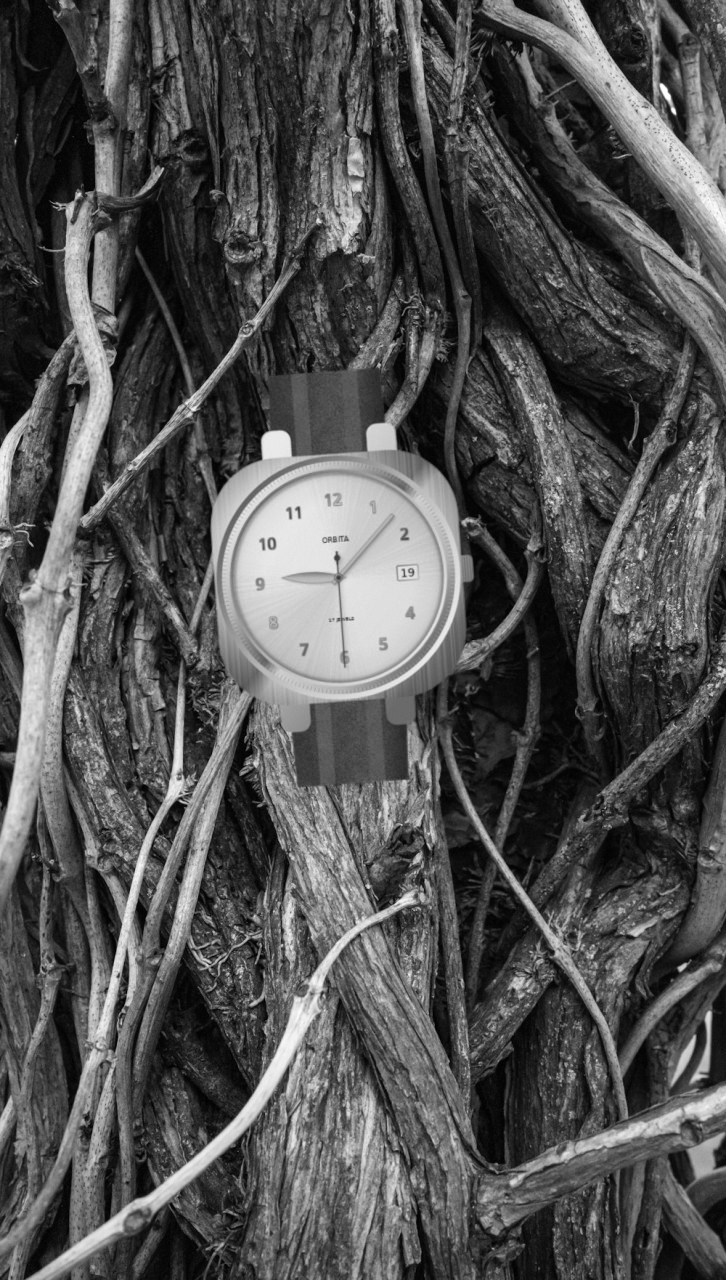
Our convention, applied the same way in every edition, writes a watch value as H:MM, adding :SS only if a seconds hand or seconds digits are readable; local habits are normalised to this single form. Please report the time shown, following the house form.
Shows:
9:07:30
